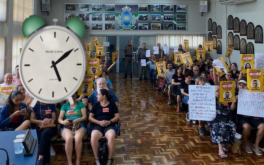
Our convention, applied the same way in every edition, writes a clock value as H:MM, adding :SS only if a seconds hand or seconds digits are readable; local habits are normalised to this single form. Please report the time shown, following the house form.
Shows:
5:09
